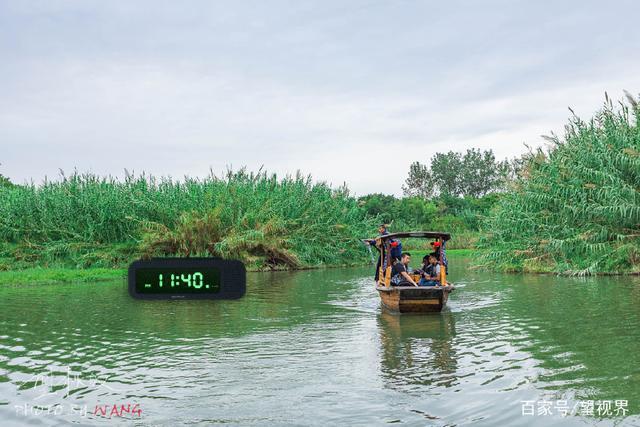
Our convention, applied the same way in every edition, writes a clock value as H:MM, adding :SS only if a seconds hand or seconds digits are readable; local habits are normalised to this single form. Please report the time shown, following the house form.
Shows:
11:40
